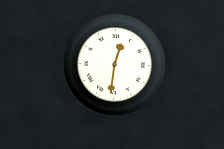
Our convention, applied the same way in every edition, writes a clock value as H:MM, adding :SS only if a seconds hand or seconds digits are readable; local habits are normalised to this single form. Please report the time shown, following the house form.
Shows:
12:31
